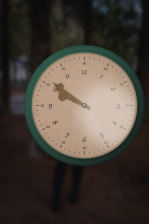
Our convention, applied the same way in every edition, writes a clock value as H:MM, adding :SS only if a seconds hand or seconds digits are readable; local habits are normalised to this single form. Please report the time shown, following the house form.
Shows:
9:51
